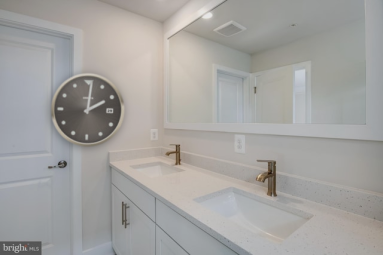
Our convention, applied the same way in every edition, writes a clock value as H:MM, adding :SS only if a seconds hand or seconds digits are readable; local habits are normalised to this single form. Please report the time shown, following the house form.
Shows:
2:01
